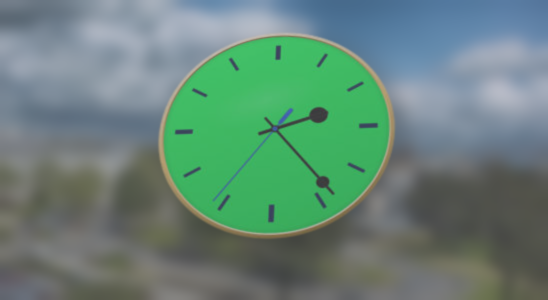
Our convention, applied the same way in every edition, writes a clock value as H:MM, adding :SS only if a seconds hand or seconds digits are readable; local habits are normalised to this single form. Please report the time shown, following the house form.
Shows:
2:23:36
